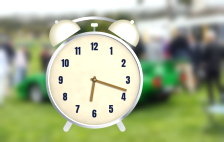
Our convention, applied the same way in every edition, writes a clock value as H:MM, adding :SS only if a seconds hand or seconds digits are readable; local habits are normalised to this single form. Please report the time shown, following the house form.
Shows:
6:18
